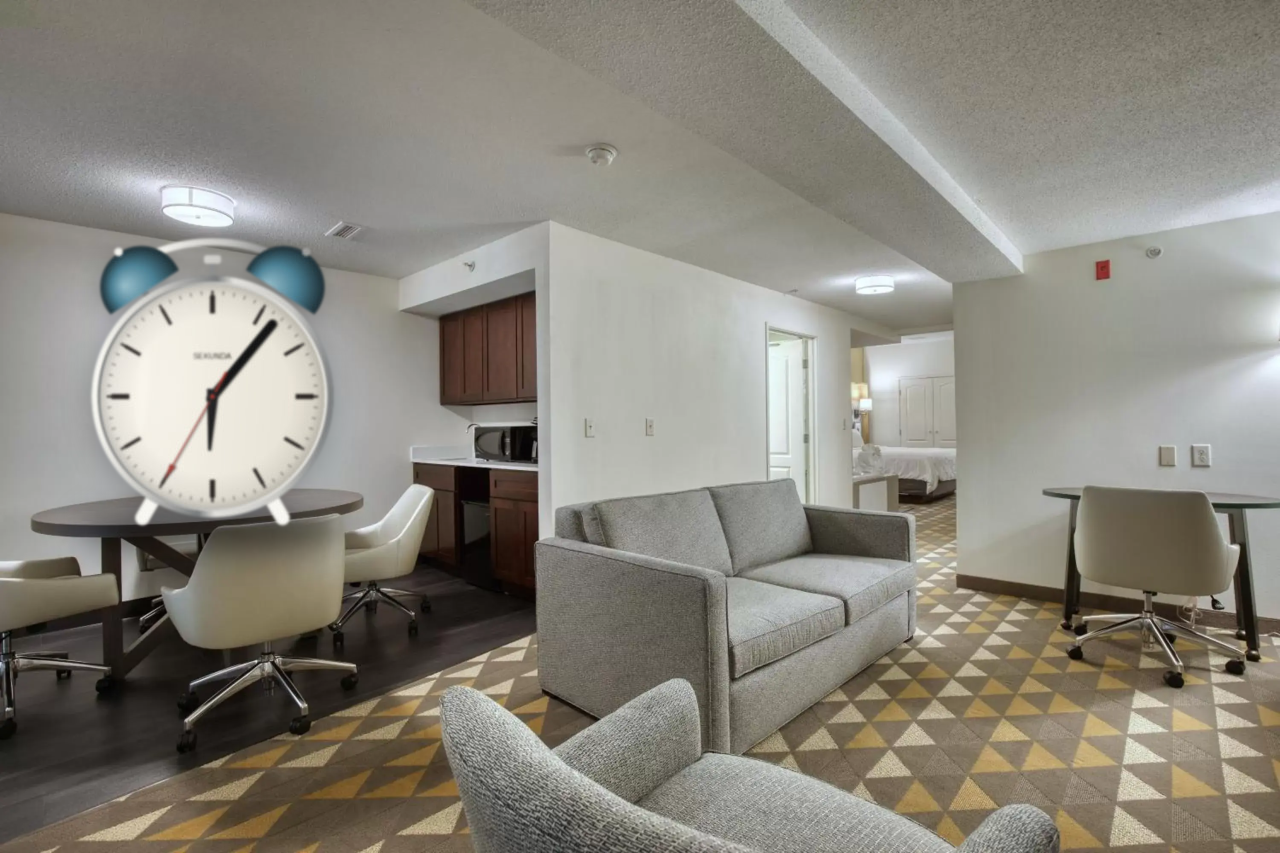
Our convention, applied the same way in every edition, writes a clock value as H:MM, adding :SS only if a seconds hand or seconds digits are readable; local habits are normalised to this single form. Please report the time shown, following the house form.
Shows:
6:06:35
